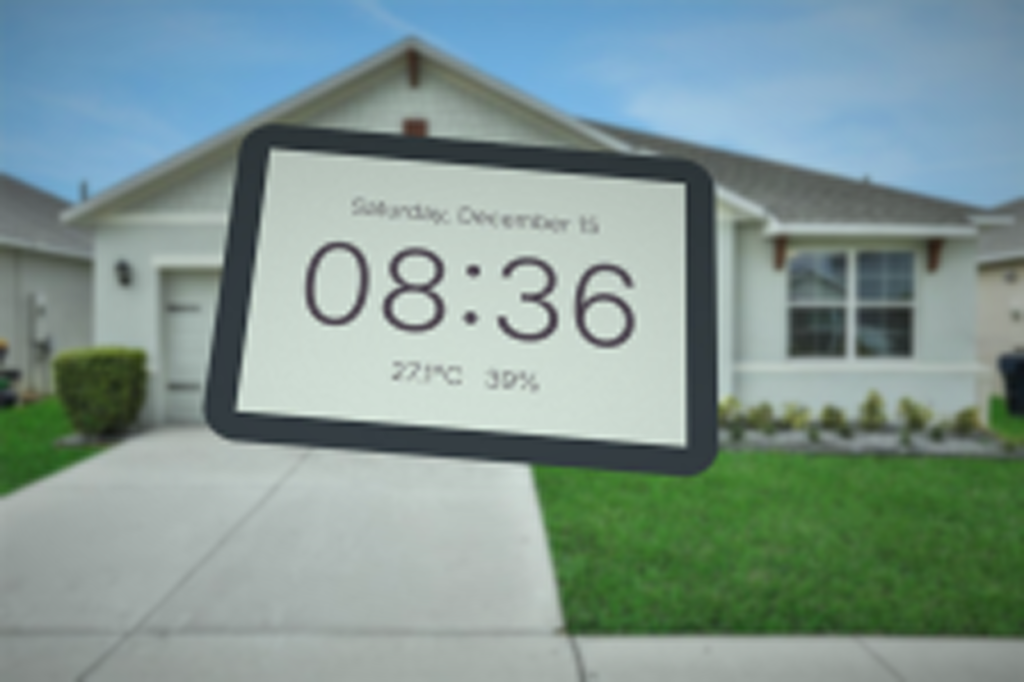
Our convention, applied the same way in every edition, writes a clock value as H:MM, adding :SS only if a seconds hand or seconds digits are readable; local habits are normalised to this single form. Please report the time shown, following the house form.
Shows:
8:36
